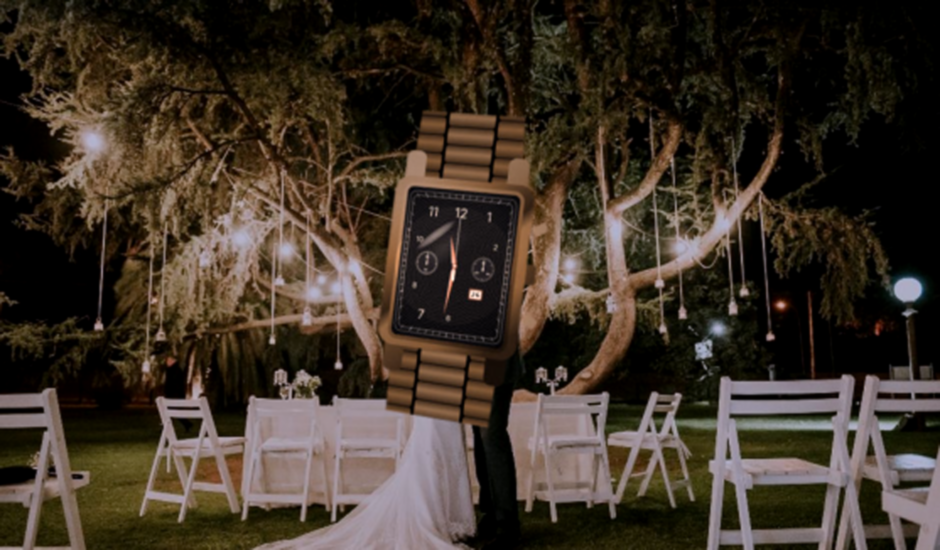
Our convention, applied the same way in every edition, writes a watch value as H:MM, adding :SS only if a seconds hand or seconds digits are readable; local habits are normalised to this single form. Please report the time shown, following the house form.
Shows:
11:31
